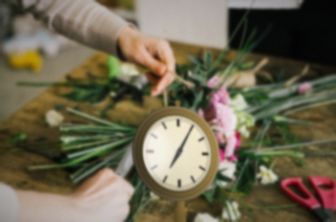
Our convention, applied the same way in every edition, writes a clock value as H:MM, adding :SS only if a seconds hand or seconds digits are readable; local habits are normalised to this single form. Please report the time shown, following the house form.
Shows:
7:05
